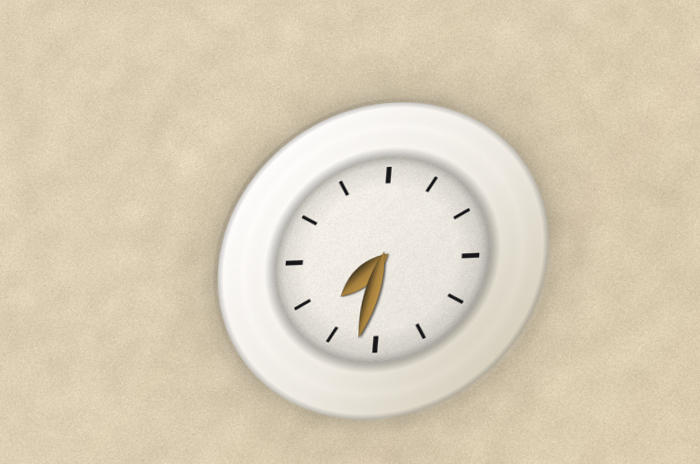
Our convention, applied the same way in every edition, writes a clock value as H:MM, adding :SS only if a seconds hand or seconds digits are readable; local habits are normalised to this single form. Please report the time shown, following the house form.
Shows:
7:32
